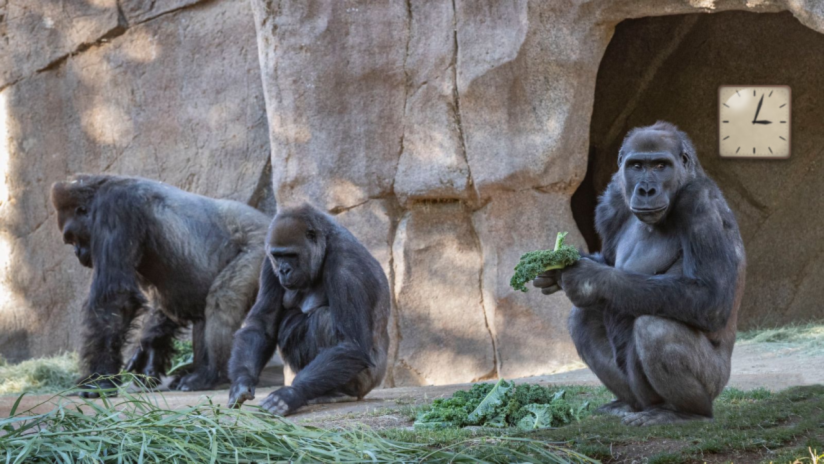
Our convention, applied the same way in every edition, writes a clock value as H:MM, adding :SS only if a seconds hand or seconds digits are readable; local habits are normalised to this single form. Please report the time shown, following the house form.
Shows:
3:03
